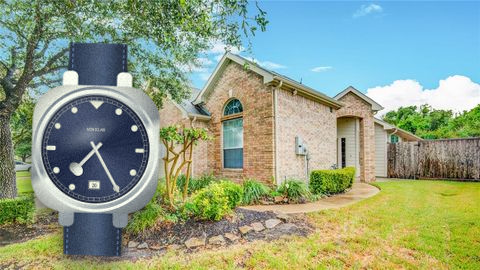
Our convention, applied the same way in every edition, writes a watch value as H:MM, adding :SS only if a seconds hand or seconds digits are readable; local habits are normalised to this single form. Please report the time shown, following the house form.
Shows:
7:25
